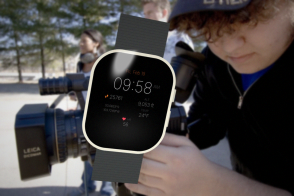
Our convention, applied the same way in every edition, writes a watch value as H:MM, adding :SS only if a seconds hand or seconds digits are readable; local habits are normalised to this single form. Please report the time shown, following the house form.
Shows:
9:58
